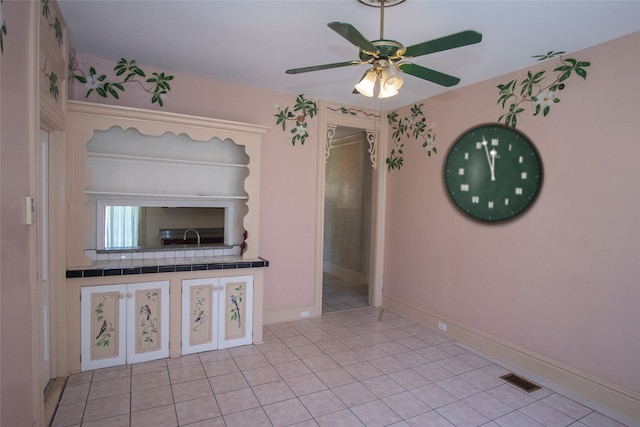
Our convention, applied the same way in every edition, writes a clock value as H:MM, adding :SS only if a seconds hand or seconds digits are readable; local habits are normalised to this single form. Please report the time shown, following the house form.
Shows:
11:57
